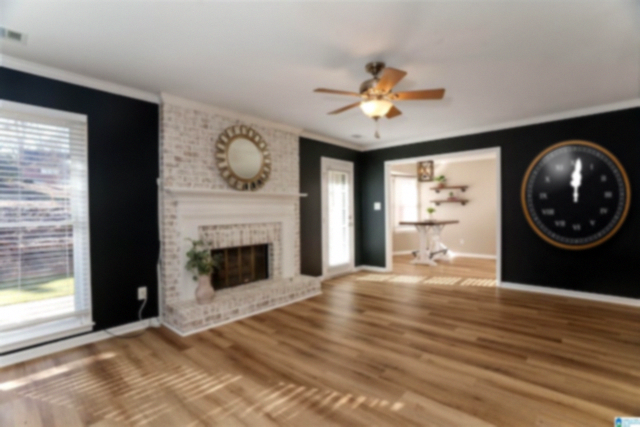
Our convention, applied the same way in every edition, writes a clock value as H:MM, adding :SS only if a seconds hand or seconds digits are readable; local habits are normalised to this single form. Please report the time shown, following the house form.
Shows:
12:01
